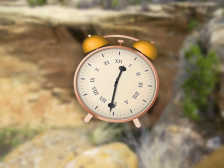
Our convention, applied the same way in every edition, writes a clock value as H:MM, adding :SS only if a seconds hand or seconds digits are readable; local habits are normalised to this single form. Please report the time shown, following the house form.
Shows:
12:31
